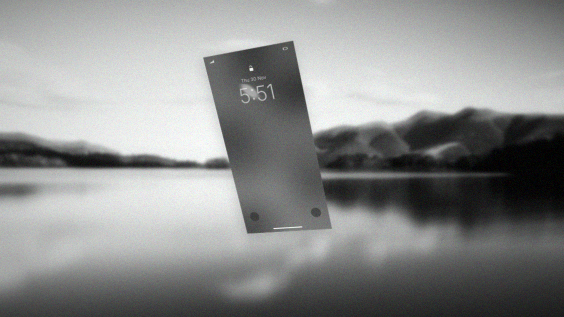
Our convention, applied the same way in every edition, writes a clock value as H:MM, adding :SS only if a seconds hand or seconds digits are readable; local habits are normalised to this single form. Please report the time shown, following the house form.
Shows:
5:51
